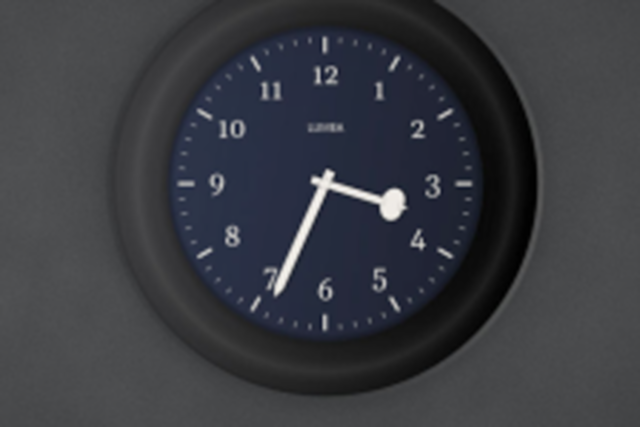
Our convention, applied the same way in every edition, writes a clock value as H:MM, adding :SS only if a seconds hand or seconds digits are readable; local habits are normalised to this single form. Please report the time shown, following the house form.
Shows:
3:34
